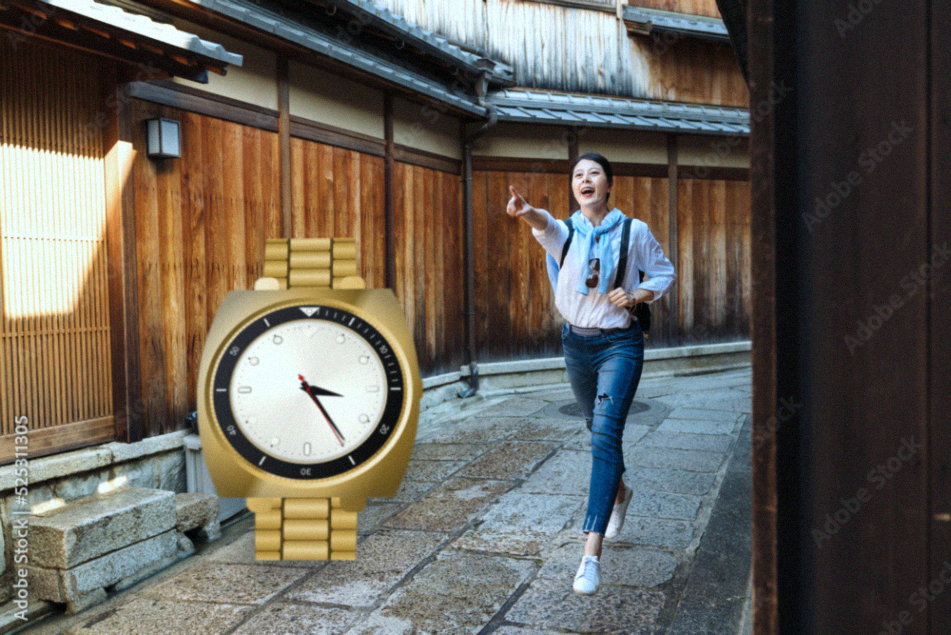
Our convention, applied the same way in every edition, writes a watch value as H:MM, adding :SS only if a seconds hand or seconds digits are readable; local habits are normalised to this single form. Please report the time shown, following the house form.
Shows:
3:24:25
